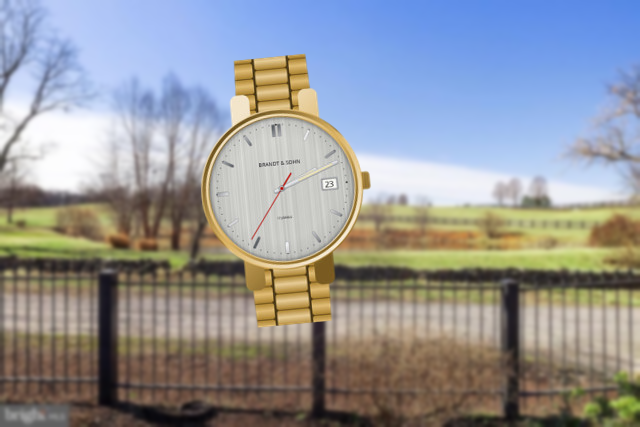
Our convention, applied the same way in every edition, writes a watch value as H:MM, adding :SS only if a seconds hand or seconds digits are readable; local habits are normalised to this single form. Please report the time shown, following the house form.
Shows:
2:11:36
